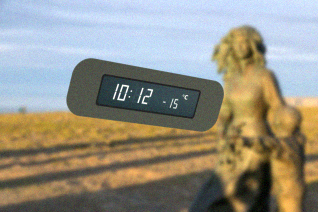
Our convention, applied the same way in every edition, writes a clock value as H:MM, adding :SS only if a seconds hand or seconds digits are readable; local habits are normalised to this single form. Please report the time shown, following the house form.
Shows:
10:12
